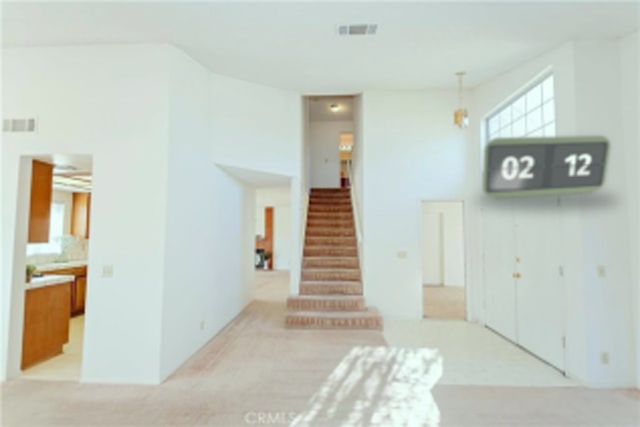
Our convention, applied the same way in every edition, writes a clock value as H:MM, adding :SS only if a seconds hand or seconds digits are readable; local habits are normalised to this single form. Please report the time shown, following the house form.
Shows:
2:12
